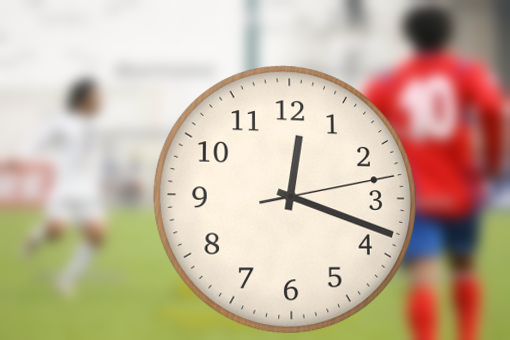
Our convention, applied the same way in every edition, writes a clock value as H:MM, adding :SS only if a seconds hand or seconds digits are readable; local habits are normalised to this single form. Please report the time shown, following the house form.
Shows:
12:18:13
